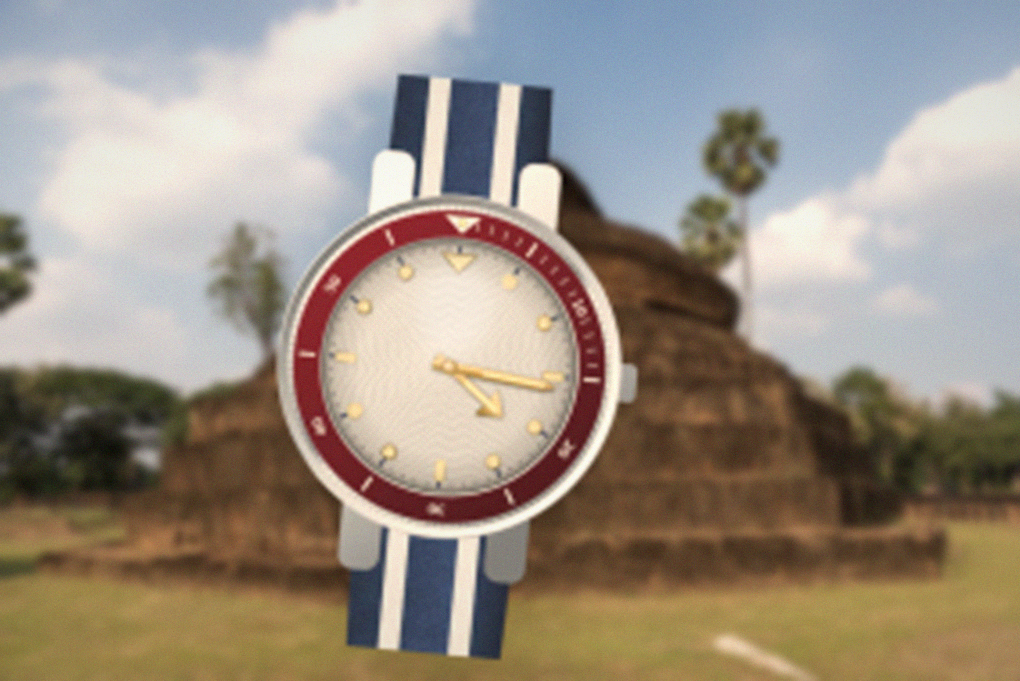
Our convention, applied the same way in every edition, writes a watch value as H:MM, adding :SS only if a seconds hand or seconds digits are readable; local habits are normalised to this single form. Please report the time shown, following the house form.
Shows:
4:16
